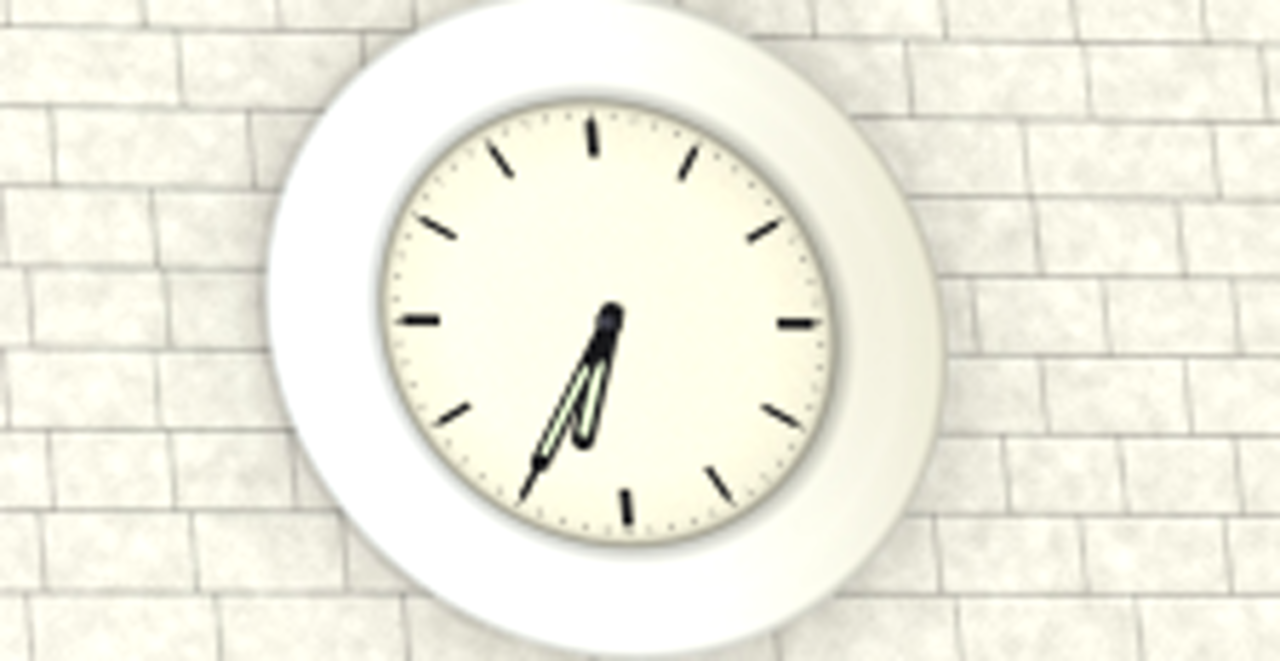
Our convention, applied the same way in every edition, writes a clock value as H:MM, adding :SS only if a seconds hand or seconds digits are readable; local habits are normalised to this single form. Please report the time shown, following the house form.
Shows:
6:35
